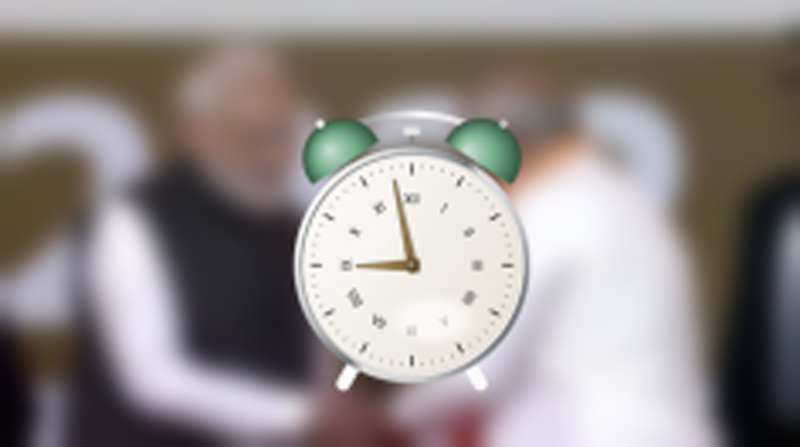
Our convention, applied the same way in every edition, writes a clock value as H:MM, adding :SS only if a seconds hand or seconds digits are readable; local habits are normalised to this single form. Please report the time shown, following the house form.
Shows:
8:58
